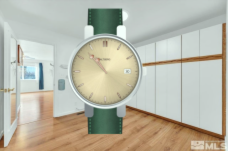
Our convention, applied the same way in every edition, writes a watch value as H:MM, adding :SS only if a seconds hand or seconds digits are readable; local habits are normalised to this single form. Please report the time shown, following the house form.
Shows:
10:53
